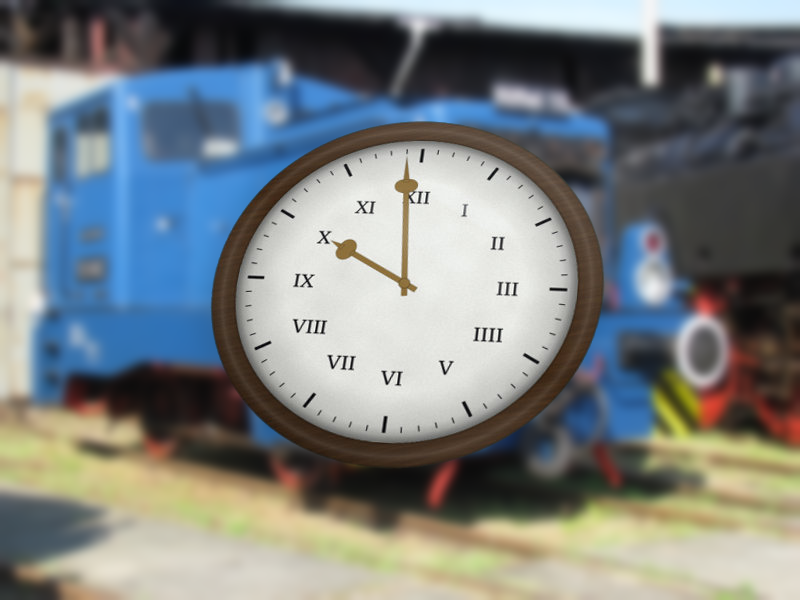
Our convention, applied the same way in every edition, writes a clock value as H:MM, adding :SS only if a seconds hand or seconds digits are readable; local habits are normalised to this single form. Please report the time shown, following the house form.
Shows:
9:59
